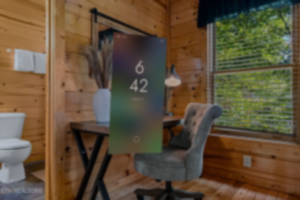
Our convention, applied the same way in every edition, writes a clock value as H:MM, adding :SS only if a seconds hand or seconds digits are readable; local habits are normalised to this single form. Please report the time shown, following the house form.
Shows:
6:42
